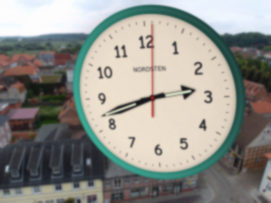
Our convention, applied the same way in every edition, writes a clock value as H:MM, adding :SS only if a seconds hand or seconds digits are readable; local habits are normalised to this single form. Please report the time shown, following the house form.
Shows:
2:42:01
